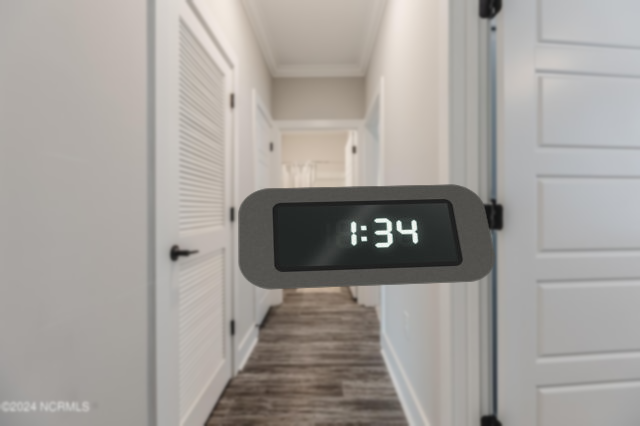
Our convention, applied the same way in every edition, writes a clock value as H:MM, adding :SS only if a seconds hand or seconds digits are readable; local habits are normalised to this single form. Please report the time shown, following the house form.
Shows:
1:34
